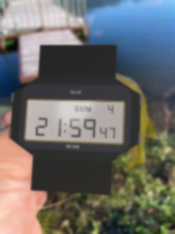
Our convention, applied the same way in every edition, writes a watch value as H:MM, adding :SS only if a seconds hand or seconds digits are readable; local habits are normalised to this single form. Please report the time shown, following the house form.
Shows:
21:59
